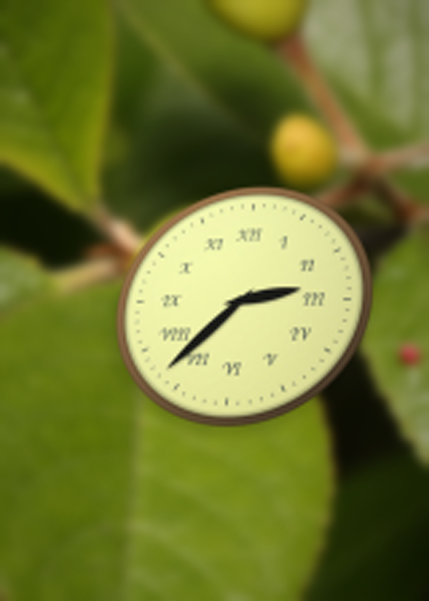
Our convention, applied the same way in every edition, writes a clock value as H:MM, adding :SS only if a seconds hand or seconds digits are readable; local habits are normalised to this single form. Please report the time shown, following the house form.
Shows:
2:37
